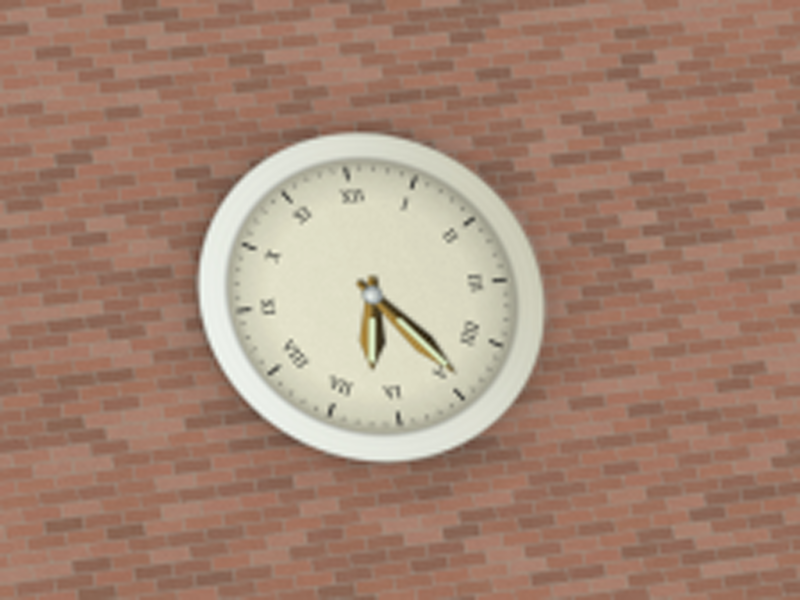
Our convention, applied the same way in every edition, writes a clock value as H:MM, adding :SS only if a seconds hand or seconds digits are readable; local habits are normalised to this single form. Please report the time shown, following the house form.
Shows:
6:24
